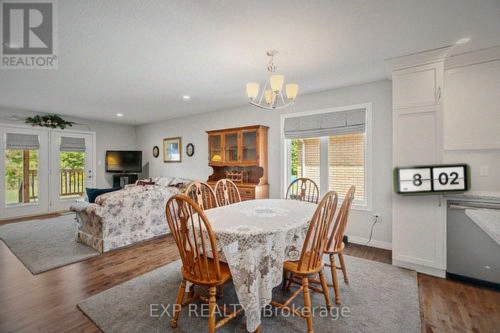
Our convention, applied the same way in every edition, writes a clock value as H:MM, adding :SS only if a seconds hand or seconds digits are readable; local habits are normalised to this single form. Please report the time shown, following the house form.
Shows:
8:02
